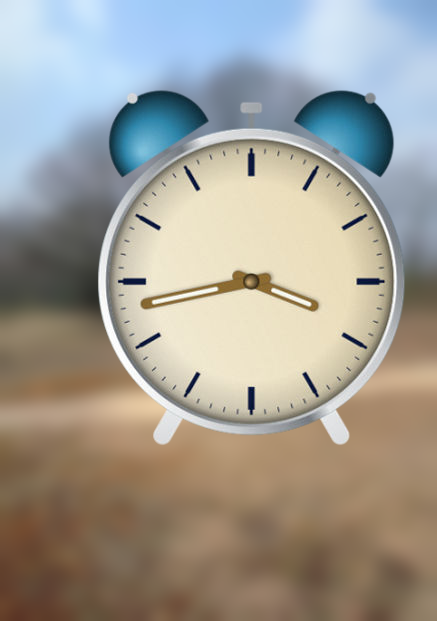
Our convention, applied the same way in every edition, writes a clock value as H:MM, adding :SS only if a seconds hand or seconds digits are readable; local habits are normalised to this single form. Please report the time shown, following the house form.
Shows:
3:43
